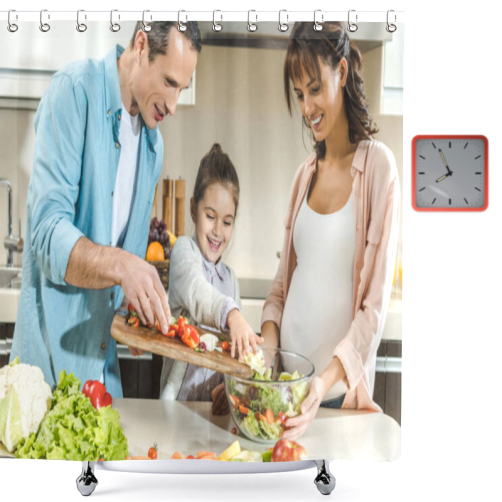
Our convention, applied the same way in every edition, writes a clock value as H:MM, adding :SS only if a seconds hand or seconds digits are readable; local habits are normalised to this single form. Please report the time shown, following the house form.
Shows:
7:56
